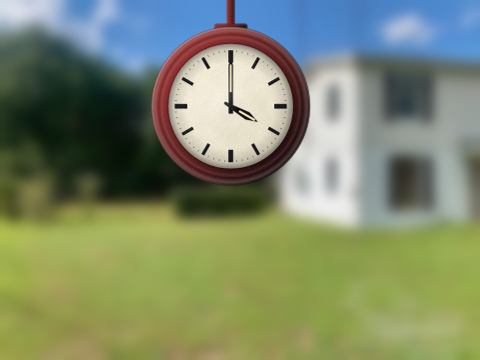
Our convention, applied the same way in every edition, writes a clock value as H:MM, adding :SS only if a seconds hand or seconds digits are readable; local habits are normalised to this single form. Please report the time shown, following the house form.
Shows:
4:00
